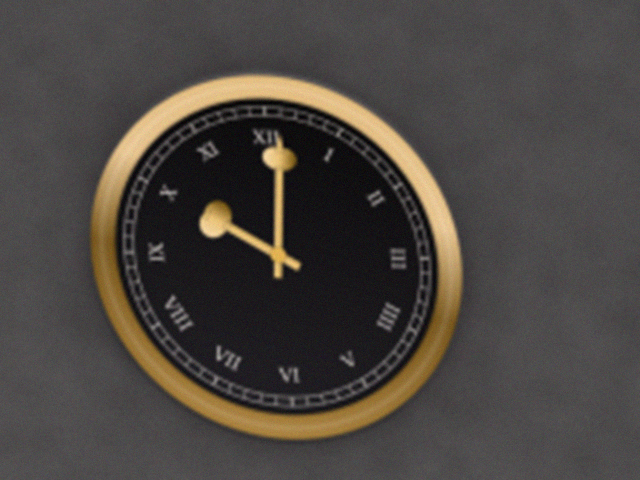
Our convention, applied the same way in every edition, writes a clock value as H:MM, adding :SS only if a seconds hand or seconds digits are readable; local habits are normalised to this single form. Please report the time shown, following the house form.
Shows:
10:01
